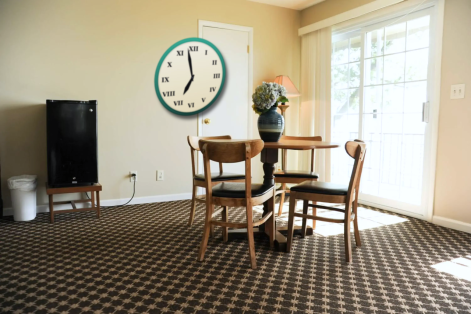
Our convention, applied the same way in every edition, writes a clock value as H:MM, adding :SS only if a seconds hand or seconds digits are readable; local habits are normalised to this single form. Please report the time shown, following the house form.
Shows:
6:58
